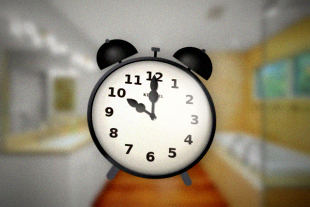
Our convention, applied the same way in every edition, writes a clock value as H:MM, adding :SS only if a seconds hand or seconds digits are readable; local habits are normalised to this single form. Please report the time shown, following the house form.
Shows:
10:00
